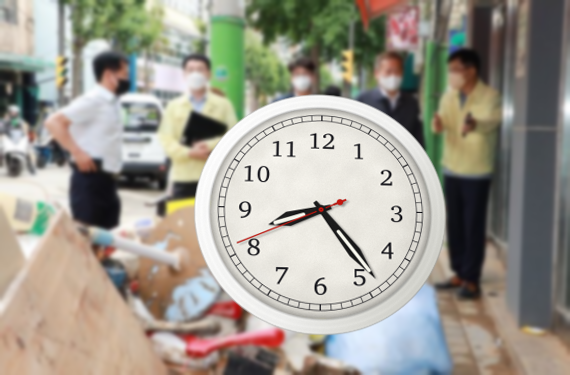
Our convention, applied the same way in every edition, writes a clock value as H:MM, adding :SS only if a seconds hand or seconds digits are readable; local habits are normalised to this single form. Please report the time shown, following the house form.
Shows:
8:23:41
